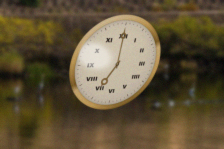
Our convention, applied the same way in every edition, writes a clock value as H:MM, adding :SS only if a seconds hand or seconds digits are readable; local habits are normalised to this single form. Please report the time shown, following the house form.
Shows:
7:00
